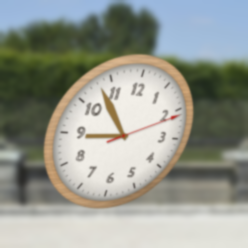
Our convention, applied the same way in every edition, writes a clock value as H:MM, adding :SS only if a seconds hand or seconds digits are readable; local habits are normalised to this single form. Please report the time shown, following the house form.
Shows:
8:53:11
